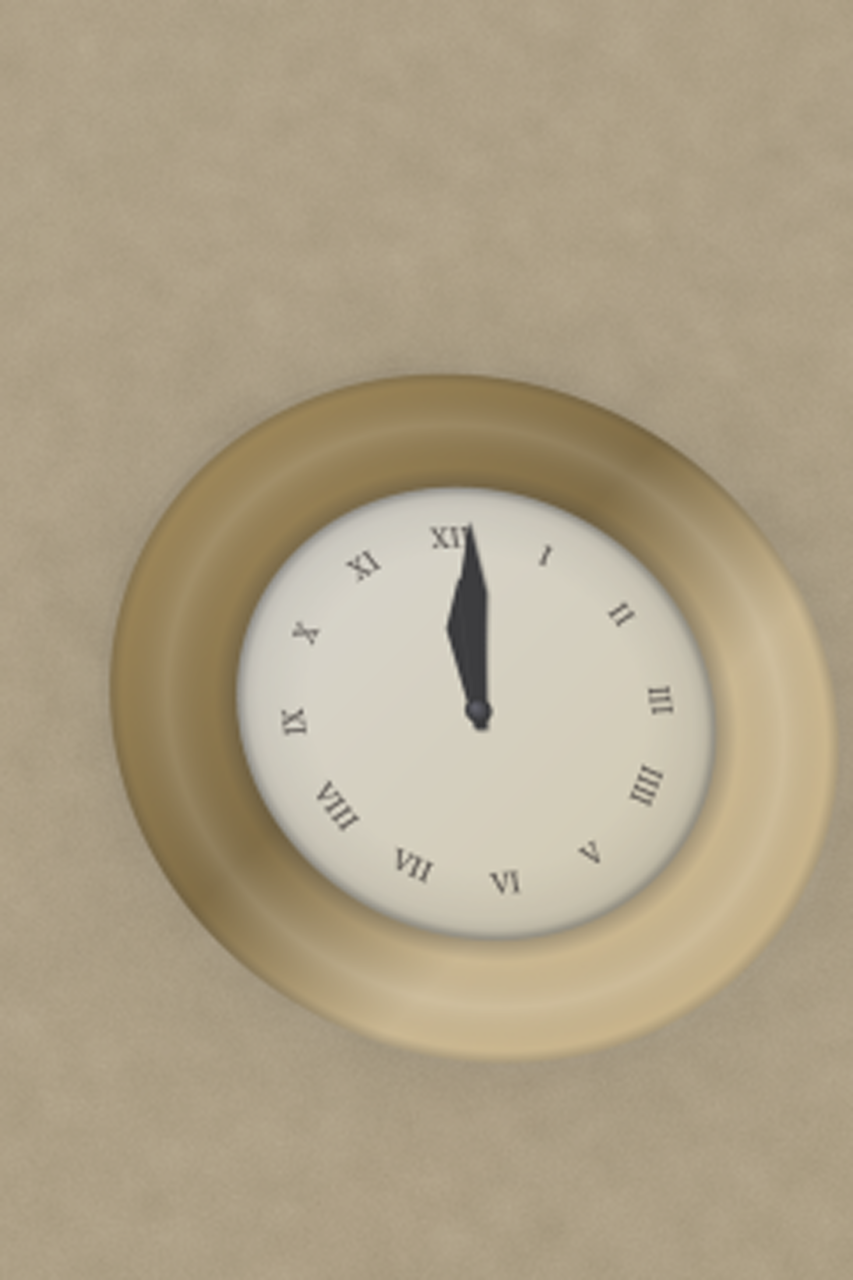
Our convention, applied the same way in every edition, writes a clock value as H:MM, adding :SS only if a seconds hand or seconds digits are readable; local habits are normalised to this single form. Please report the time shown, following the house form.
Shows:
12:01
